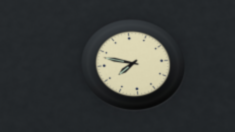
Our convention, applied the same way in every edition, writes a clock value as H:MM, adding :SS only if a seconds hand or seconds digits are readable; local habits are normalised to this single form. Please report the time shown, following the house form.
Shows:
7:48
